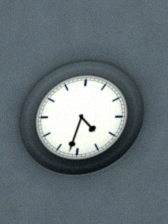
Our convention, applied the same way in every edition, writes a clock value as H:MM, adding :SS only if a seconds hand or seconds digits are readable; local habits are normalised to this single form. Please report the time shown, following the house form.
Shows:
4:32
